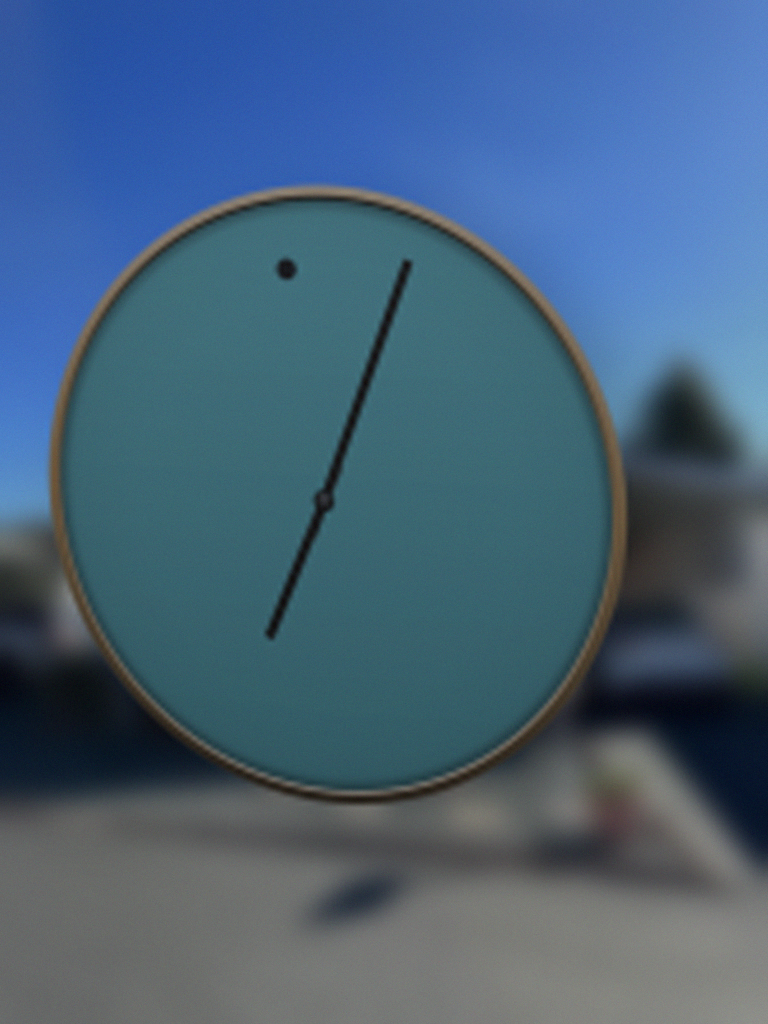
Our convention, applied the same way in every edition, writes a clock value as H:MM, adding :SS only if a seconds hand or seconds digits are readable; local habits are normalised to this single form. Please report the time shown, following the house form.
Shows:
7:05
